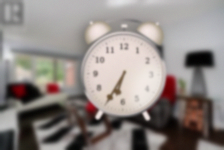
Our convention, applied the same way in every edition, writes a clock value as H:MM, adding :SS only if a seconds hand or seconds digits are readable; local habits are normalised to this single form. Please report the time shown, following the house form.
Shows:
6:35
